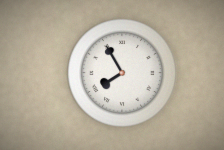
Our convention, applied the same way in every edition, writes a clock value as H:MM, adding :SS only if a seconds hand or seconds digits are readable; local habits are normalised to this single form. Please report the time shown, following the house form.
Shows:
7:55
